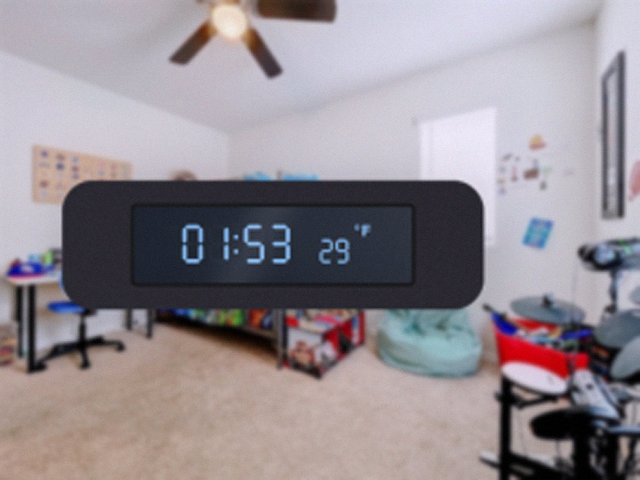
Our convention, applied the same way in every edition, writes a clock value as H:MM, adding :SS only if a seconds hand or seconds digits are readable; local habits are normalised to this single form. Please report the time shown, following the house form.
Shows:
1:53
